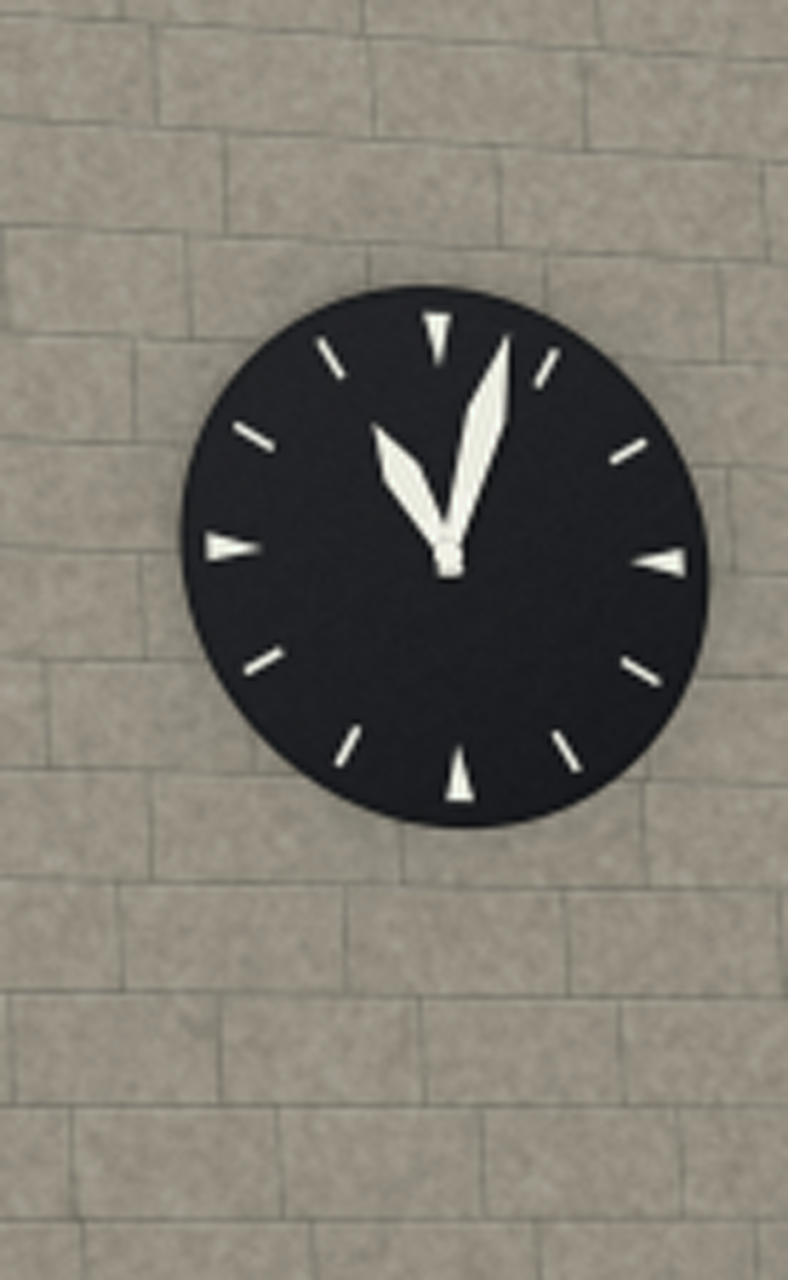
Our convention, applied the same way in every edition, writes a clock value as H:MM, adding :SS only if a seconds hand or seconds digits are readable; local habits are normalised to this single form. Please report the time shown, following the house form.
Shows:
11:03
